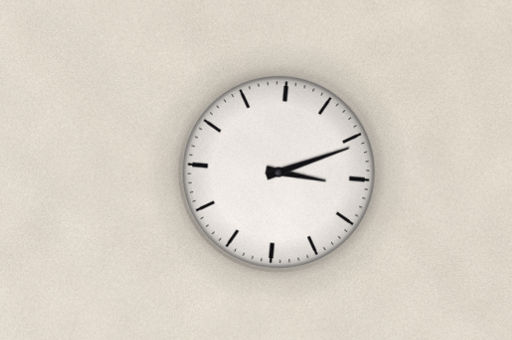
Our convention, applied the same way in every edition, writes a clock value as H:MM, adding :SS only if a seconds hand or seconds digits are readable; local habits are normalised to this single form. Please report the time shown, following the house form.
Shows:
3:11
